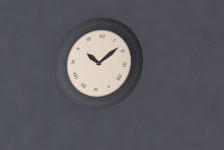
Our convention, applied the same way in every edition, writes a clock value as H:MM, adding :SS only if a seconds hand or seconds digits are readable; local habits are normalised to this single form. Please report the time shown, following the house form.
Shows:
10:08
